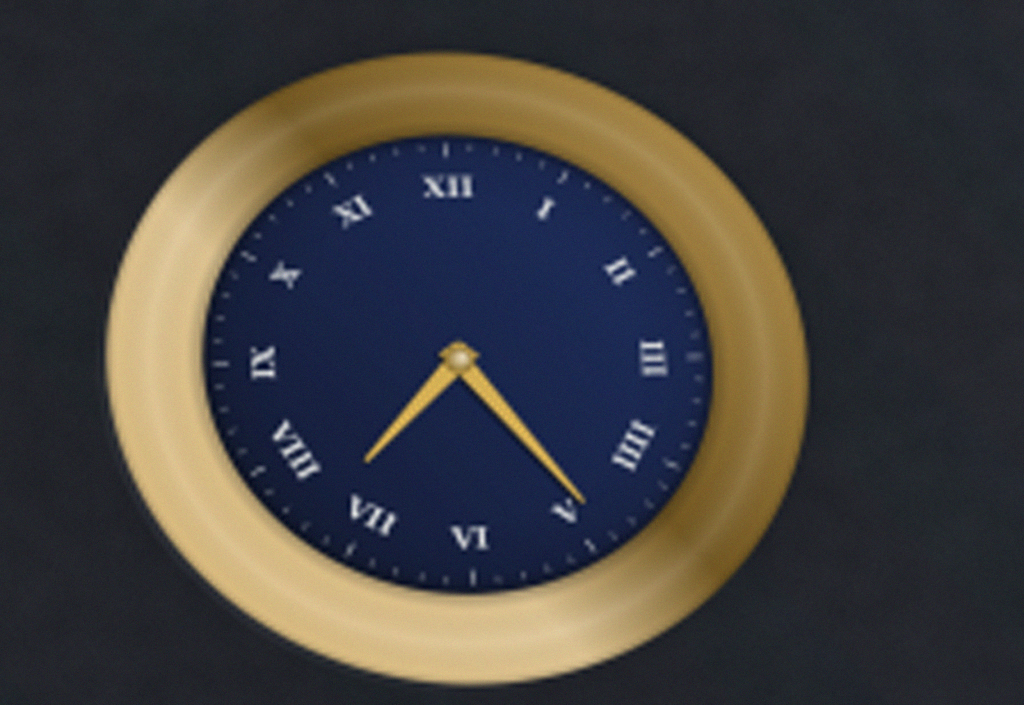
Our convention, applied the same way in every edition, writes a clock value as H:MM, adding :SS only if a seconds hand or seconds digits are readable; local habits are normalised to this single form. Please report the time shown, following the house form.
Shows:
7:24
